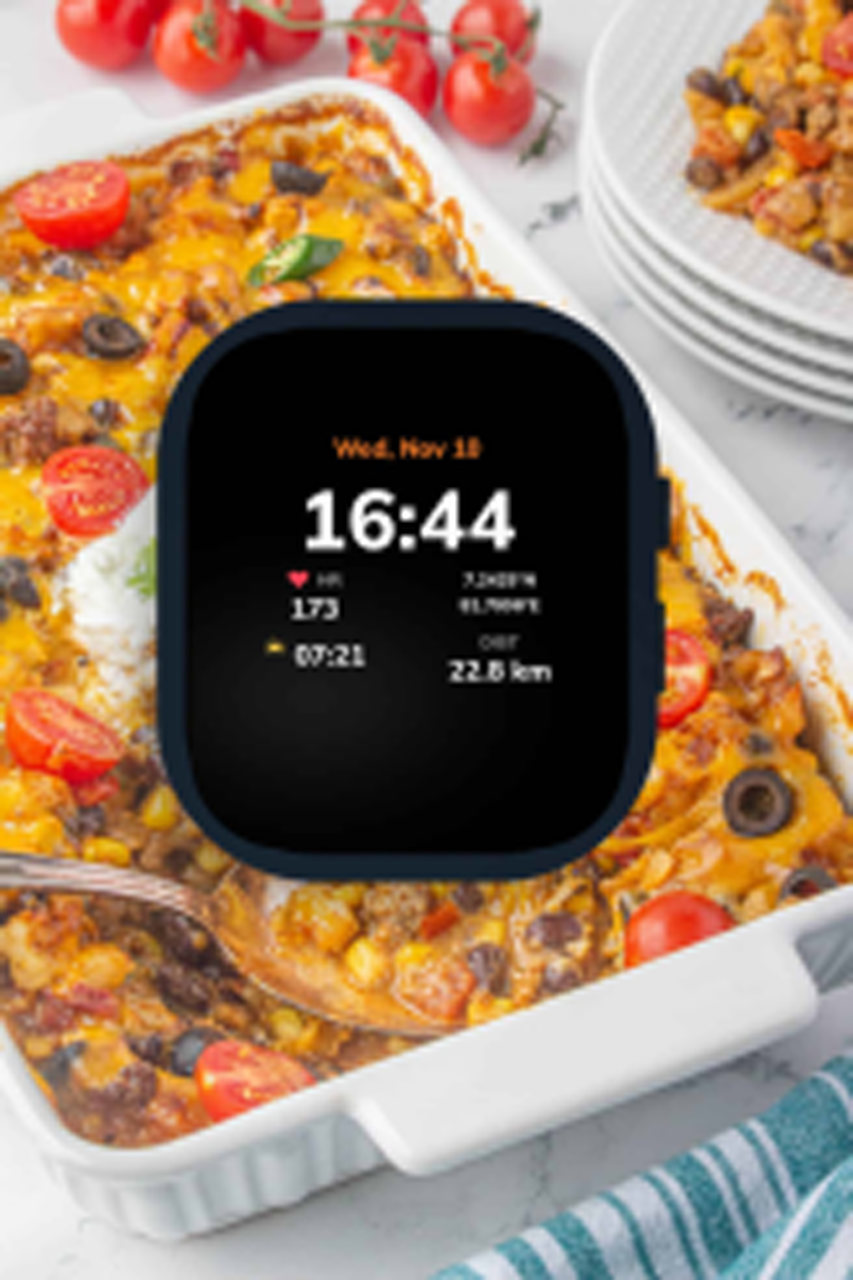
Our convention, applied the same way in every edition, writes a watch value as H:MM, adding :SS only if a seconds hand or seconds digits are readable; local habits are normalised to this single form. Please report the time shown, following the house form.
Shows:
16:44
